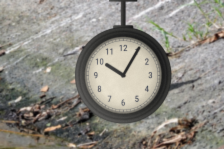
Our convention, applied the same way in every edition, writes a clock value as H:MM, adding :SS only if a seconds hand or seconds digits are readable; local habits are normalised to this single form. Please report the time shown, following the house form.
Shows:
10:05
